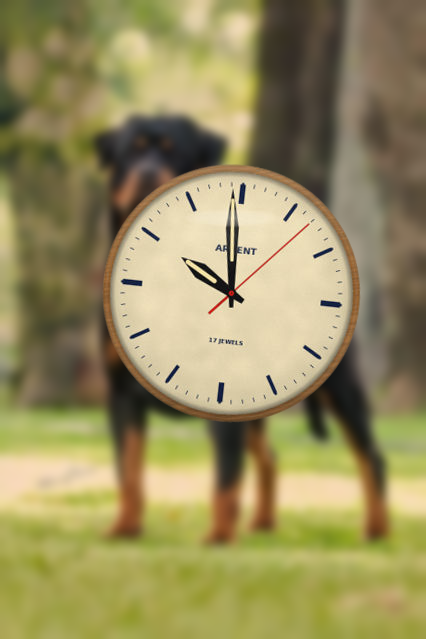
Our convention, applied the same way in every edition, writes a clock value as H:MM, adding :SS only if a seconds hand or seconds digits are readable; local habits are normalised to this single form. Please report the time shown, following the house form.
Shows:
9:59:07
